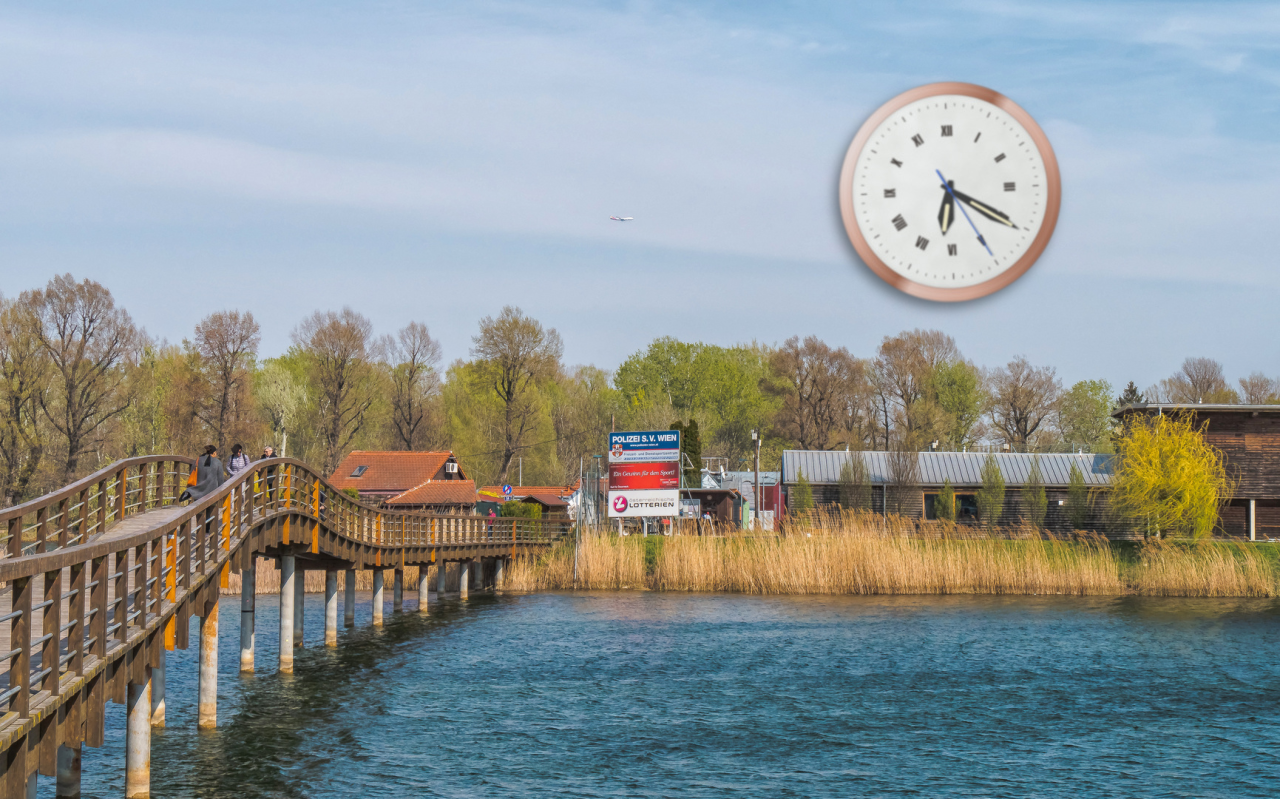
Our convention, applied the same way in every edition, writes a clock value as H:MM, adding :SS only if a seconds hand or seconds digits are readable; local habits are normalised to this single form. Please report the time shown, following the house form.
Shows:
6:20:25
